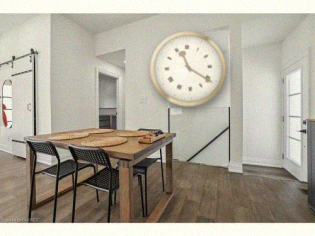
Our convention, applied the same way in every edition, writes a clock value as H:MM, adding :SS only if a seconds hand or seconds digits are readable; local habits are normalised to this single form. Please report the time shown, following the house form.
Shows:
11:21
